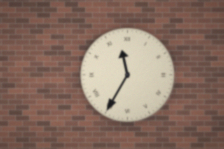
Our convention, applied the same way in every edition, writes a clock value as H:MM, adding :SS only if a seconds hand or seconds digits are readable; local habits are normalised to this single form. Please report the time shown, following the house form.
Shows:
11:35
